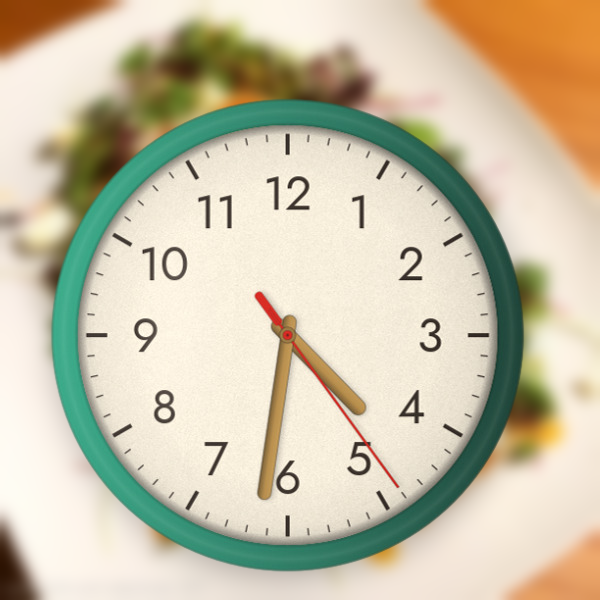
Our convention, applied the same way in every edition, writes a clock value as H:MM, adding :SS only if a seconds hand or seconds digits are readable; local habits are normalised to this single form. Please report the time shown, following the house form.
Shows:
4:31:24
